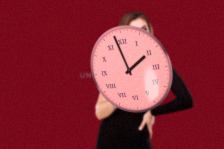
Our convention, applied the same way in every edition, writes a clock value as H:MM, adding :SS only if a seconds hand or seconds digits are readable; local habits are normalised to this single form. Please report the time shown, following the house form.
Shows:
1:58
